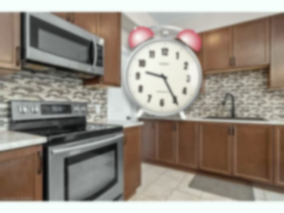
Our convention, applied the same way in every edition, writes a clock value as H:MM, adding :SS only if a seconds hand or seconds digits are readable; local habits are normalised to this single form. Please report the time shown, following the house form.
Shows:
9:25
